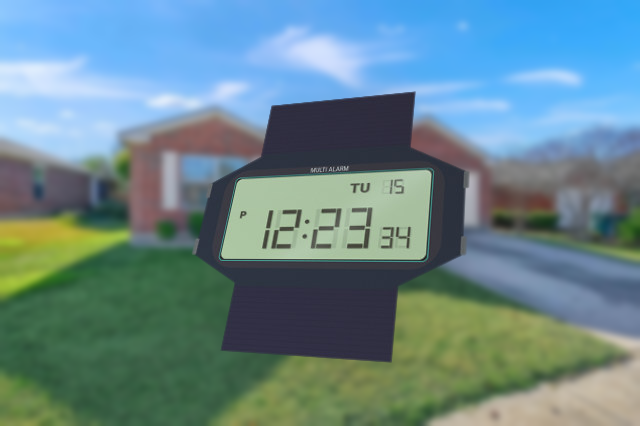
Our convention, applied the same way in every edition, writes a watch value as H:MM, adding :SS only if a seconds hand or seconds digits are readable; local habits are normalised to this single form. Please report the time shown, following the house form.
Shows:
12:23:34
